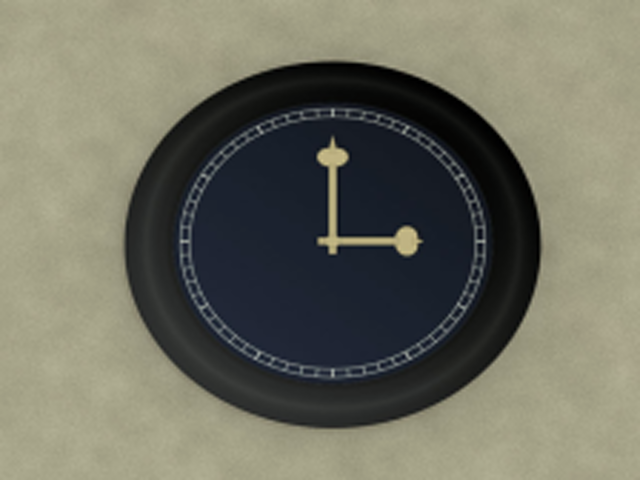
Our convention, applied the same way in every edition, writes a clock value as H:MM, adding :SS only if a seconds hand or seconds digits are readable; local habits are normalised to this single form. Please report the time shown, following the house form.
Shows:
3:00
